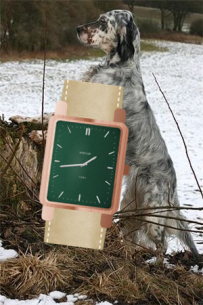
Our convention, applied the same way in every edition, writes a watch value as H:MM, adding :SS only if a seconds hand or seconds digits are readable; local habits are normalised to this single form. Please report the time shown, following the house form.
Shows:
1:43
